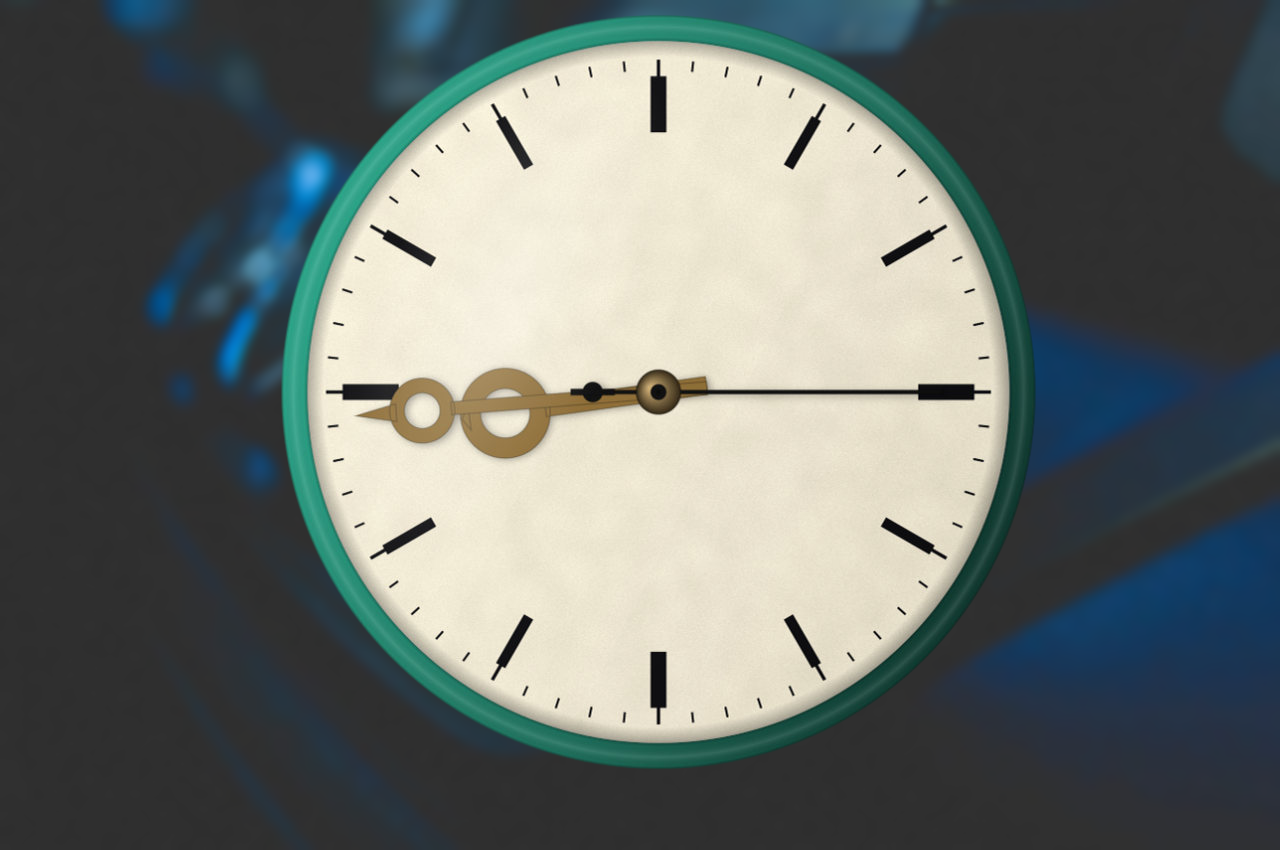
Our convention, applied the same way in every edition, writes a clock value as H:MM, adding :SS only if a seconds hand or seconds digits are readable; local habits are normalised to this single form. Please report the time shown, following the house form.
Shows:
8:44:15
